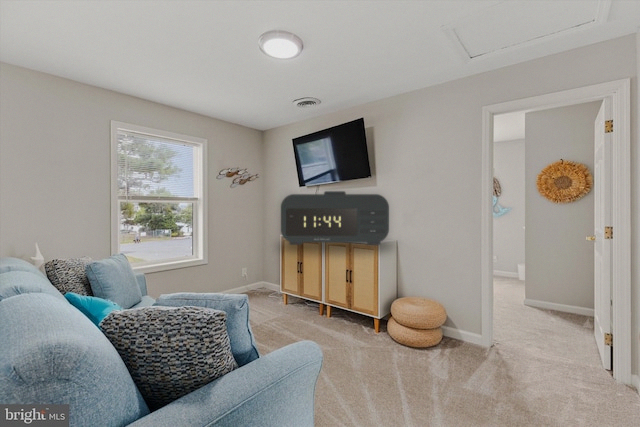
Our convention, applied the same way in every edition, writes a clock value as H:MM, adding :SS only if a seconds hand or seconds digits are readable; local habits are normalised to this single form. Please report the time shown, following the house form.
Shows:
11:44
